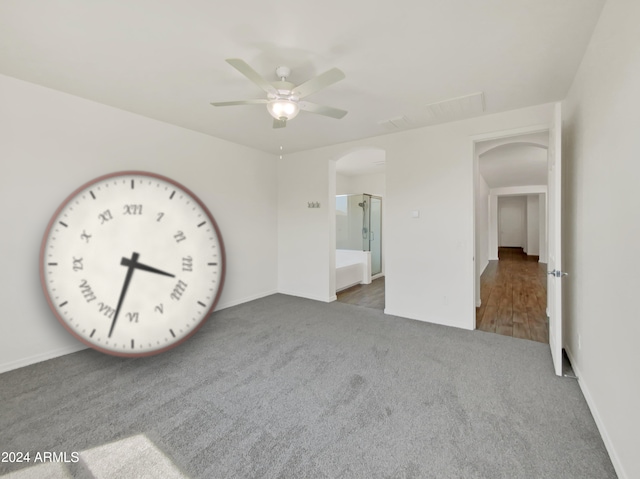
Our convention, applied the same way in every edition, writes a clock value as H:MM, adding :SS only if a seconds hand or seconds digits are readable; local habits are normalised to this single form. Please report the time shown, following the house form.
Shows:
3:33
